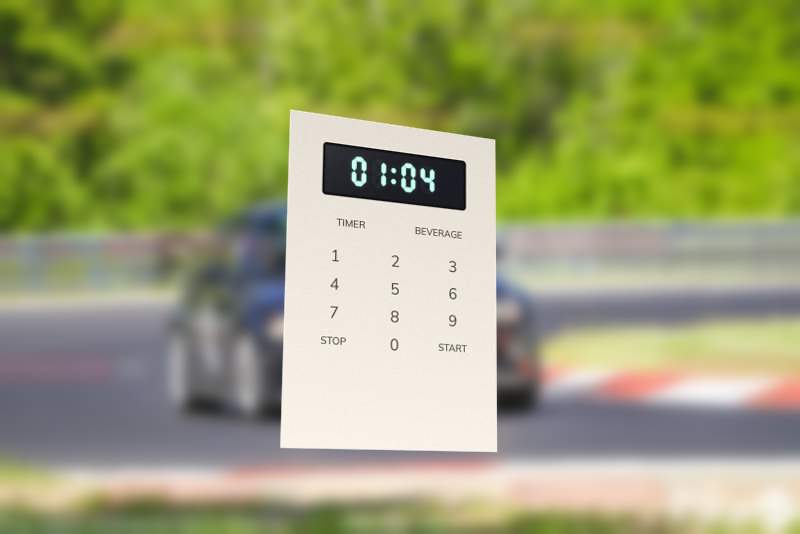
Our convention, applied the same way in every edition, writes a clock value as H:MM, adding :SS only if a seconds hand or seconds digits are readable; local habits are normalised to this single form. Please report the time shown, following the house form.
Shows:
1:04
